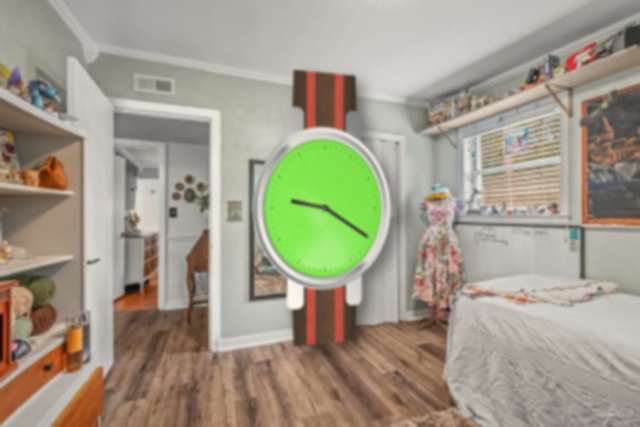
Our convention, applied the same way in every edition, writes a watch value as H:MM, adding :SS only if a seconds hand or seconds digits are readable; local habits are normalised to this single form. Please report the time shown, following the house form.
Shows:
9:20
